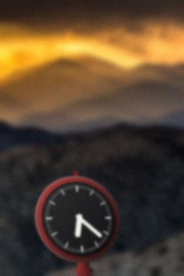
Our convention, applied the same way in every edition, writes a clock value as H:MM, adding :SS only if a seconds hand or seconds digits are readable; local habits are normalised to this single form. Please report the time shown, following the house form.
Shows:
6:22
